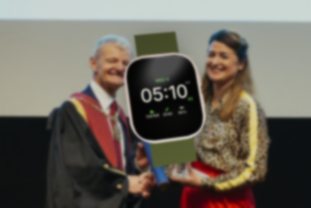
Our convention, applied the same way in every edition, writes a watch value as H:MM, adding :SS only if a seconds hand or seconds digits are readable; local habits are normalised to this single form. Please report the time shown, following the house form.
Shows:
5:10
